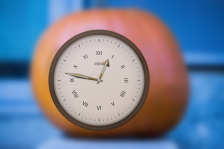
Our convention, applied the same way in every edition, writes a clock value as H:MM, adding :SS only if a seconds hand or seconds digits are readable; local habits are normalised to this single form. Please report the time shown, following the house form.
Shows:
12:47
